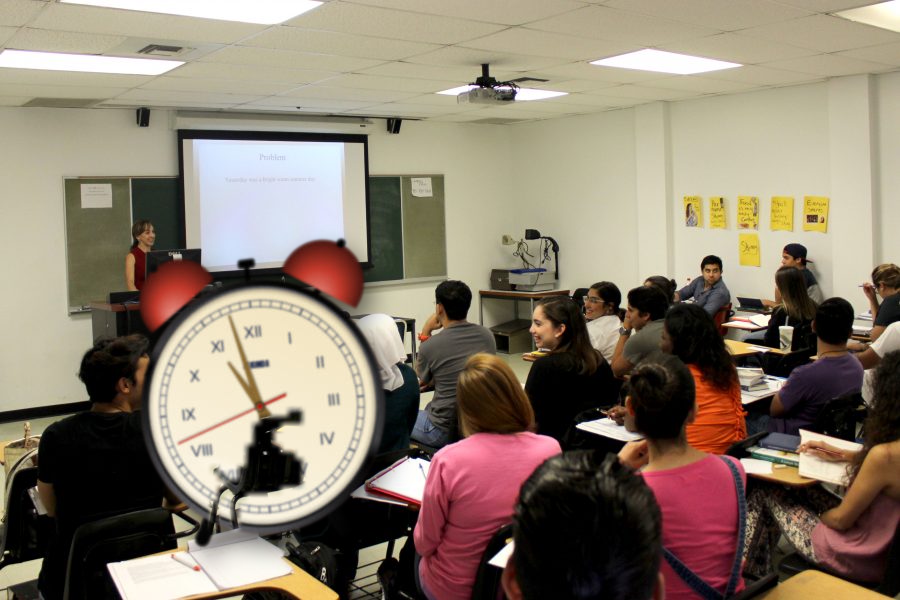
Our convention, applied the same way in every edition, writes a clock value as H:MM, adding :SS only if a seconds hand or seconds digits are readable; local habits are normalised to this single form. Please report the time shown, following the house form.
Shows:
10:57:42
